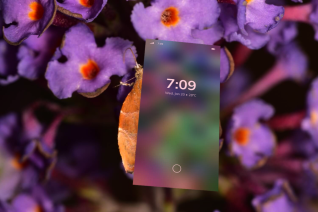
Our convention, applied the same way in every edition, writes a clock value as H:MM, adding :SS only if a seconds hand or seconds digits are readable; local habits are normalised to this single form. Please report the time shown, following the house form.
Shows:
7:09
